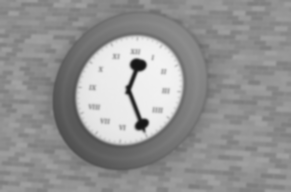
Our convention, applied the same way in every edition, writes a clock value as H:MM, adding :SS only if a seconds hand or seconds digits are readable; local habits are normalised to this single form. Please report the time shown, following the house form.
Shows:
12:25
